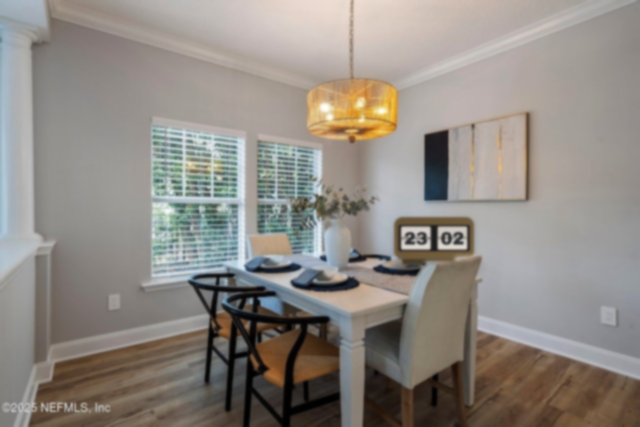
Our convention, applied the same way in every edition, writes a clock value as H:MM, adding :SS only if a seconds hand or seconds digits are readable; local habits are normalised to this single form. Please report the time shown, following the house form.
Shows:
23:02
